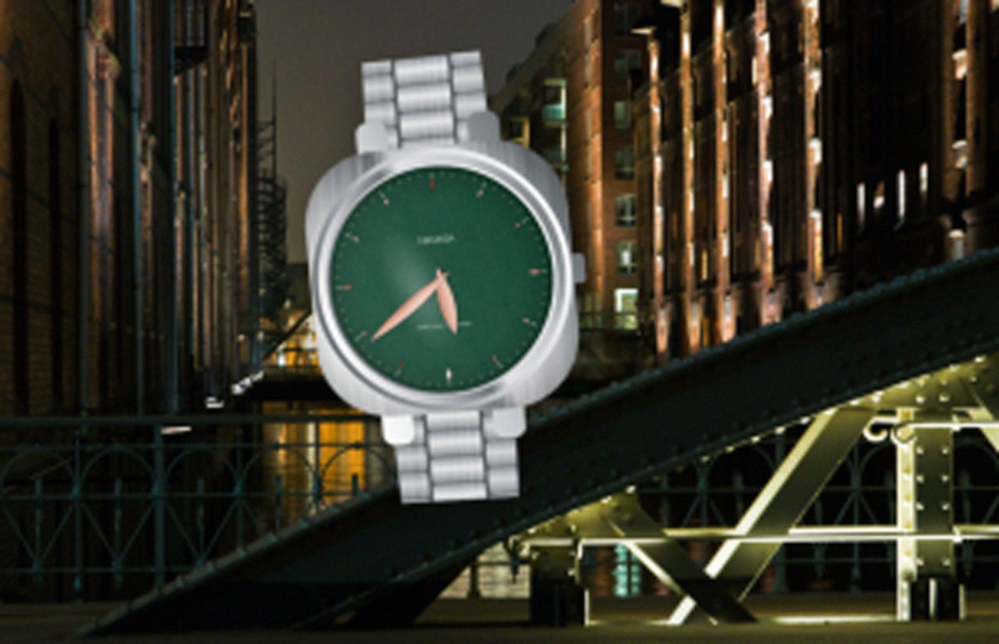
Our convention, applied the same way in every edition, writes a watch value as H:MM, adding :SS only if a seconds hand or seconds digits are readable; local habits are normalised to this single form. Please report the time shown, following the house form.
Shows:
5:39
